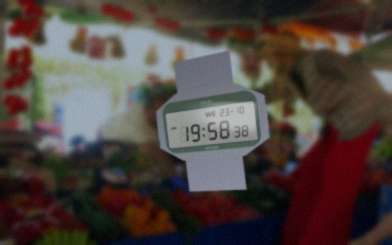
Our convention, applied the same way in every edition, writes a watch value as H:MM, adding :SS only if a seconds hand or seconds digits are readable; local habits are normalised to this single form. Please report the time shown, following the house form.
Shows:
19:58:38
